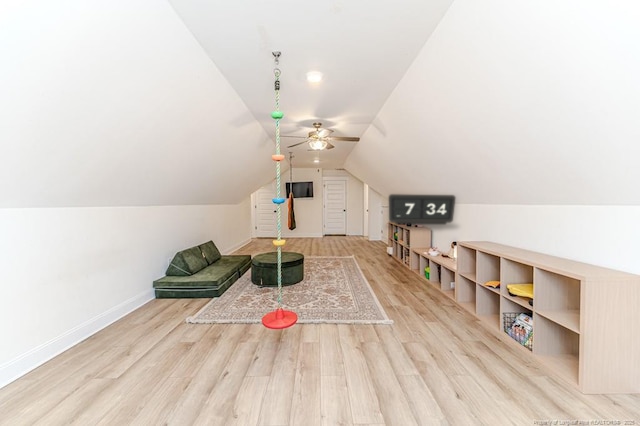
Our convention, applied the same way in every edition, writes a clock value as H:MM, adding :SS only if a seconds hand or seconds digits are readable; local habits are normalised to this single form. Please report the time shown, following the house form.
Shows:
7:34
